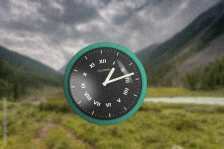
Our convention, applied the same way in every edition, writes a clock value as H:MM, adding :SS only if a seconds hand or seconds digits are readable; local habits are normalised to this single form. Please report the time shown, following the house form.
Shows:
1:13
